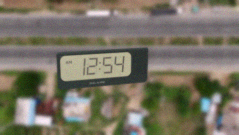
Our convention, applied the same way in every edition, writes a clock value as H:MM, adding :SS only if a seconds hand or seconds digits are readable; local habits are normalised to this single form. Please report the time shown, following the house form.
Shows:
12:54
